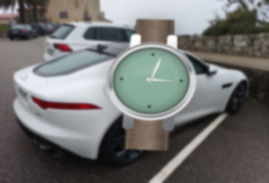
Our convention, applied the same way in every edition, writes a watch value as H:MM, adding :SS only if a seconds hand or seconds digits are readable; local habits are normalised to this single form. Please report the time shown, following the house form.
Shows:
3:03
